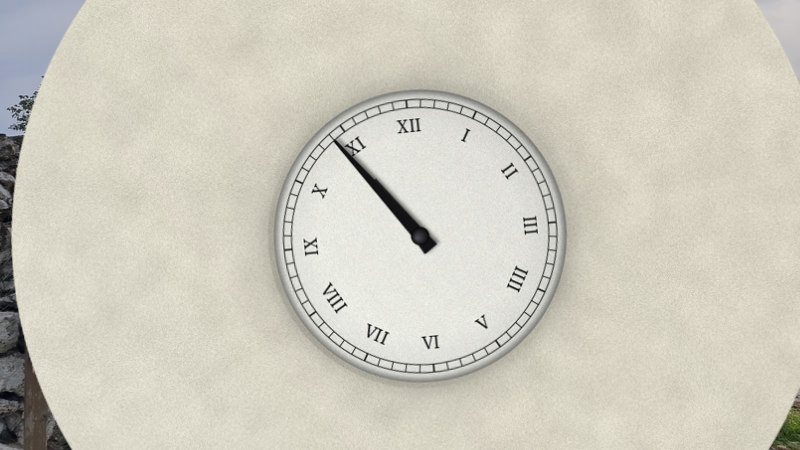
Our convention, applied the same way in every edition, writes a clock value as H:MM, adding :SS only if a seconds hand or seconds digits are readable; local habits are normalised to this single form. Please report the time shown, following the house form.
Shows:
10:54
